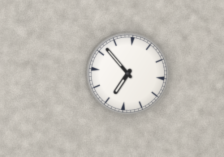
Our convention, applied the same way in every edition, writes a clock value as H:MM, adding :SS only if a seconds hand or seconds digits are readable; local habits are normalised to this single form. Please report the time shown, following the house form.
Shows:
6:52
